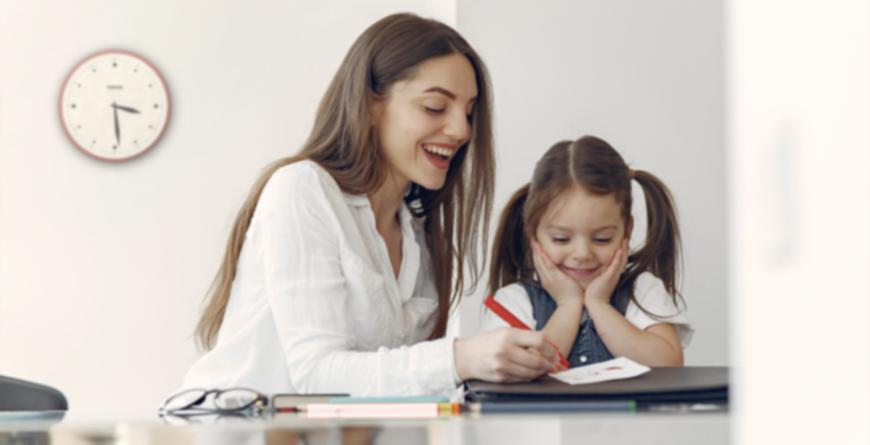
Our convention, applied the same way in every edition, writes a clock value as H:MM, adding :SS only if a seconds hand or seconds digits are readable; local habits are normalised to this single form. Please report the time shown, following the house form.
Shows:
3:29
